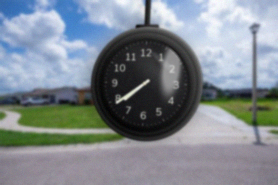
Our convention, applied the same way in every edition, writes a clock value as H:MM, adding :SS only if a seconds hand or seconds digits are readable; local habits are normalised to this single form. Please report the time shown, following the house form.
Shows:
7:39
